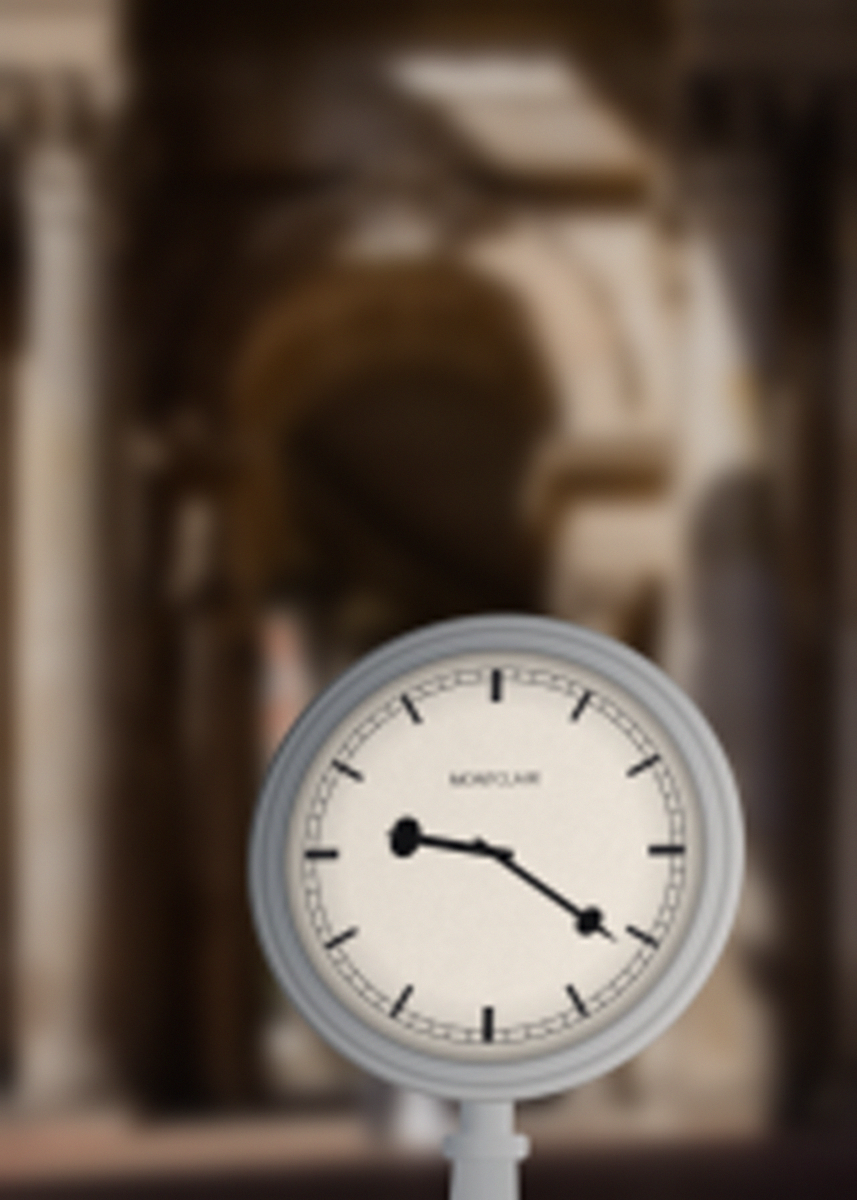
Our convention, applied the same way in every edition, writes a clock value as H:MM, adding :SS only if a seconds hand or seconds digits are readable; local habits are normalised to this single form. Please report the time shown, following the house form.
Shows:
9:21
